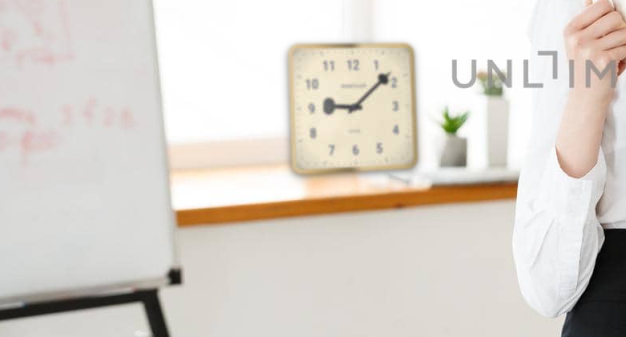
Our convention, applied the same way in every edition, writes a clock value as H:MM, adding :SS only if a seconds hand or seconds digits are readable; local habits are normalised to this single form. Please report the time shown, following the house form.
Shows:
9:08
